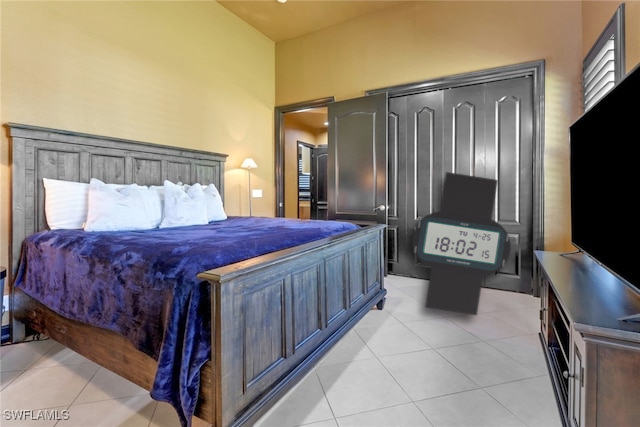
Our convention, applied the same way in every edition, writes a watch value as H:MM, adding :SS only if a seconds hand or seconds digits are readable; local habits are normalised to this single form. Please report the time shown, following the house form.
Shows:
18:02
